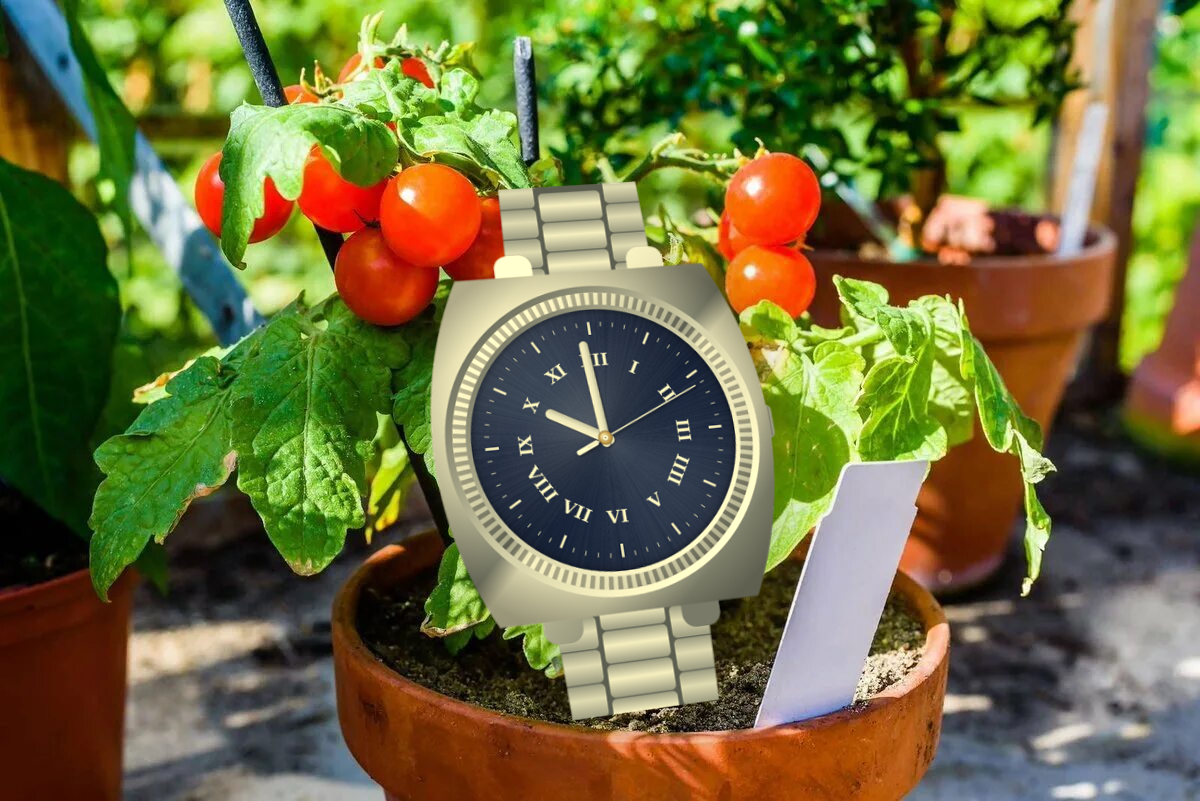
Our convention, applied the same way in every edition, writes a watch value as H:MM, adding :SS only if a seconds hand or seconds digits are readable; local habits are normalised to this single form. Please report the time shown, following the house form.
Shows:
9:59:11
